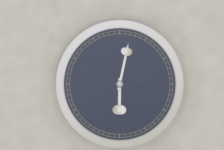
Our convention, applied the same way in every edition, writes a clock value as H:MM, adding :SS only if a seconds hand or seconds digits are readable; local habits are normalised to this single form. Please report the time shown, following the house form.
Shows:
6:02
